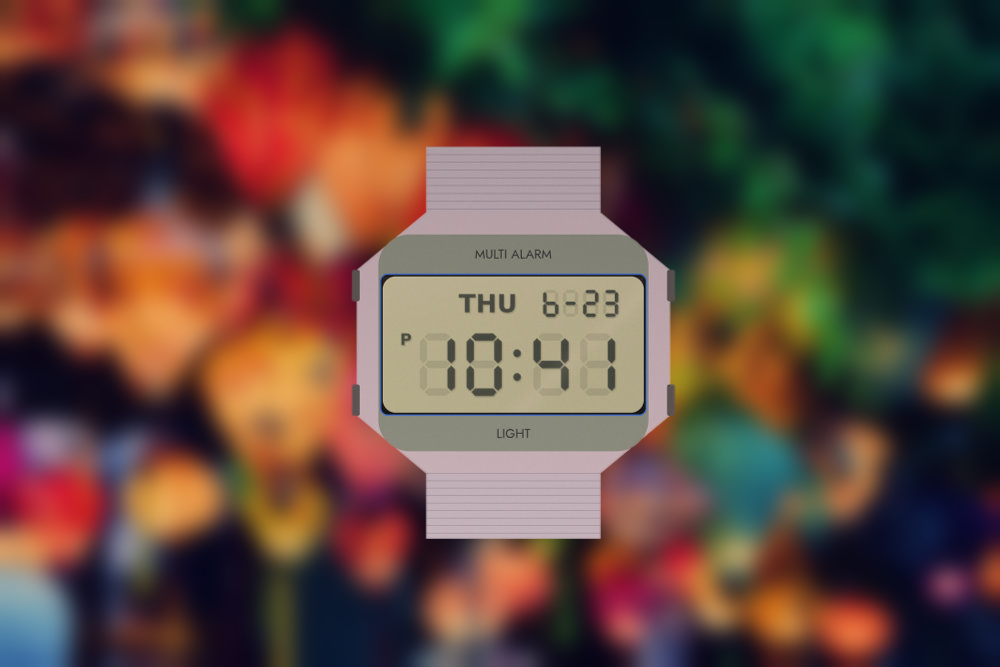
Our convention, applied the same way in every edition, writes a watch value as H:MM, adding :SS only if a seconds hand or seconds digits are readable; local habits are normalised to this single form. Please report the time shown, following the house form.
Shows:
10:41
